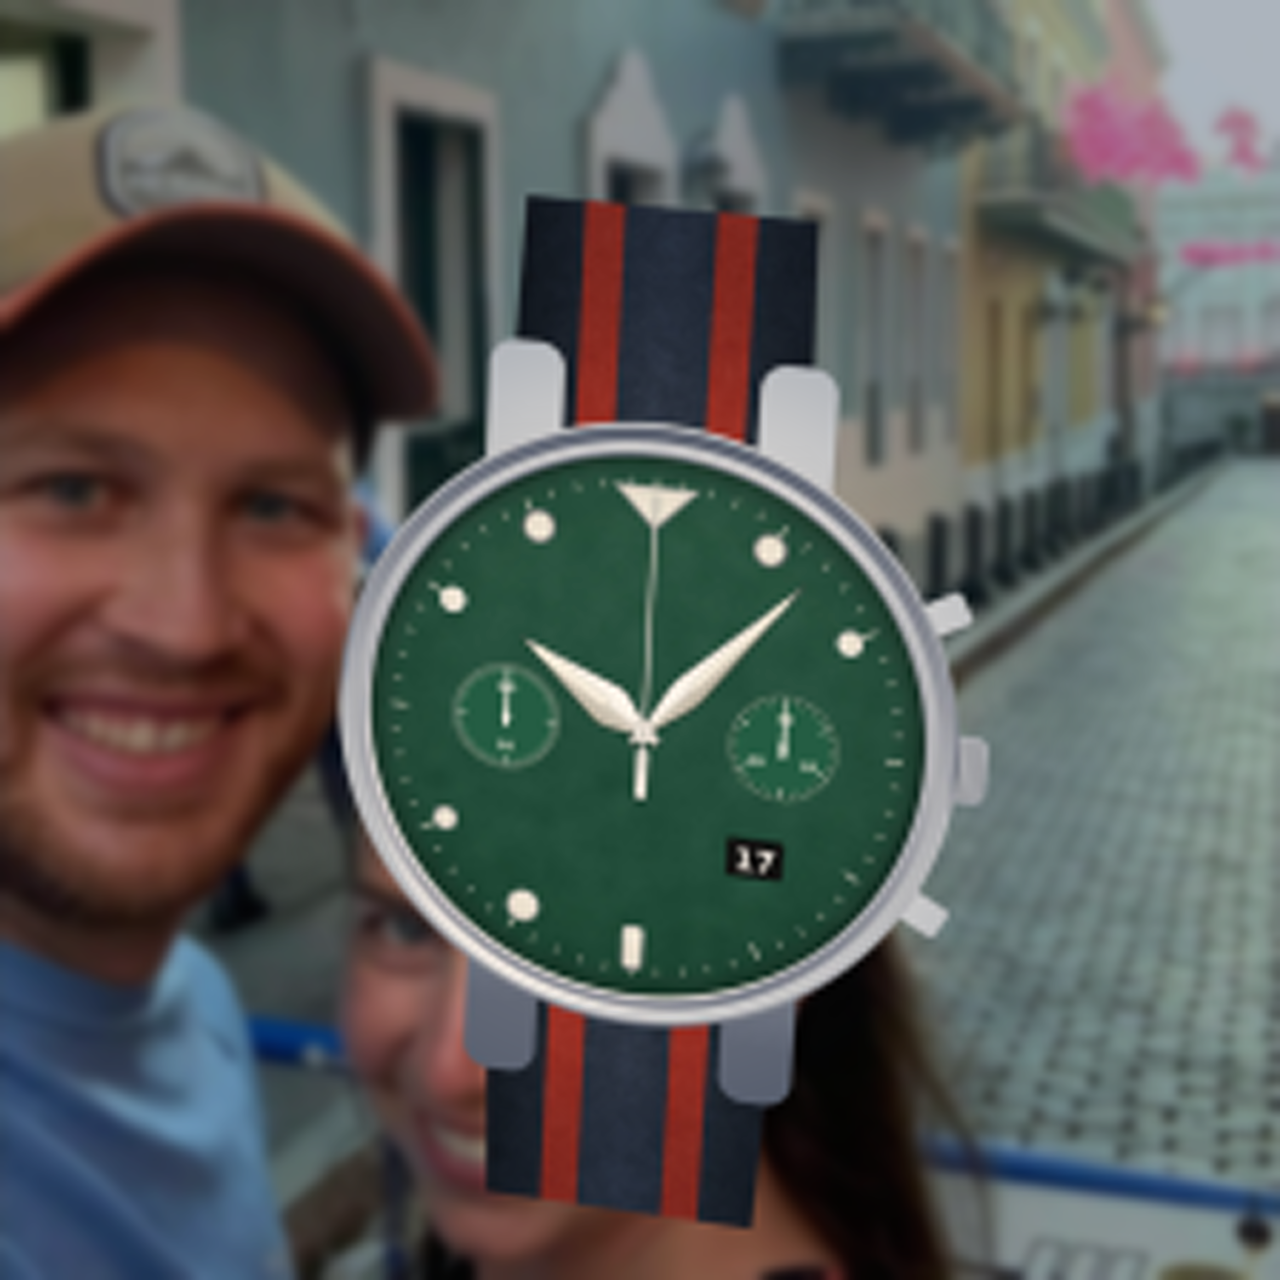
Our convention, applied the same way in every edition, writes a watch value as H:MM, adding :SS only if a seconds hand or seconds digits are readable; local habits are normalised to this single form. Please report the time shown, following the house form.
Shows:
10:07
